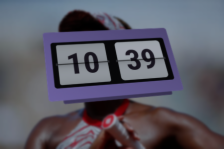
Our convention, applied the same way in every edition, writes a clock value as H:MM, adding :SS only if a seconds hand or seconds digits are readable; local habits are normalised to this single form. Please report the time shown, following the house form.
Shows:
10:39
